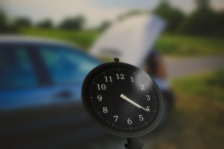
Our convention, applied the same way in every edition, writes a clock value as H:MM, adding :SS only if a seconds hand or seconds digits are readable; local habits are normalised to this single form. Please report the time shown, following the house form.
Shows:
4:21
